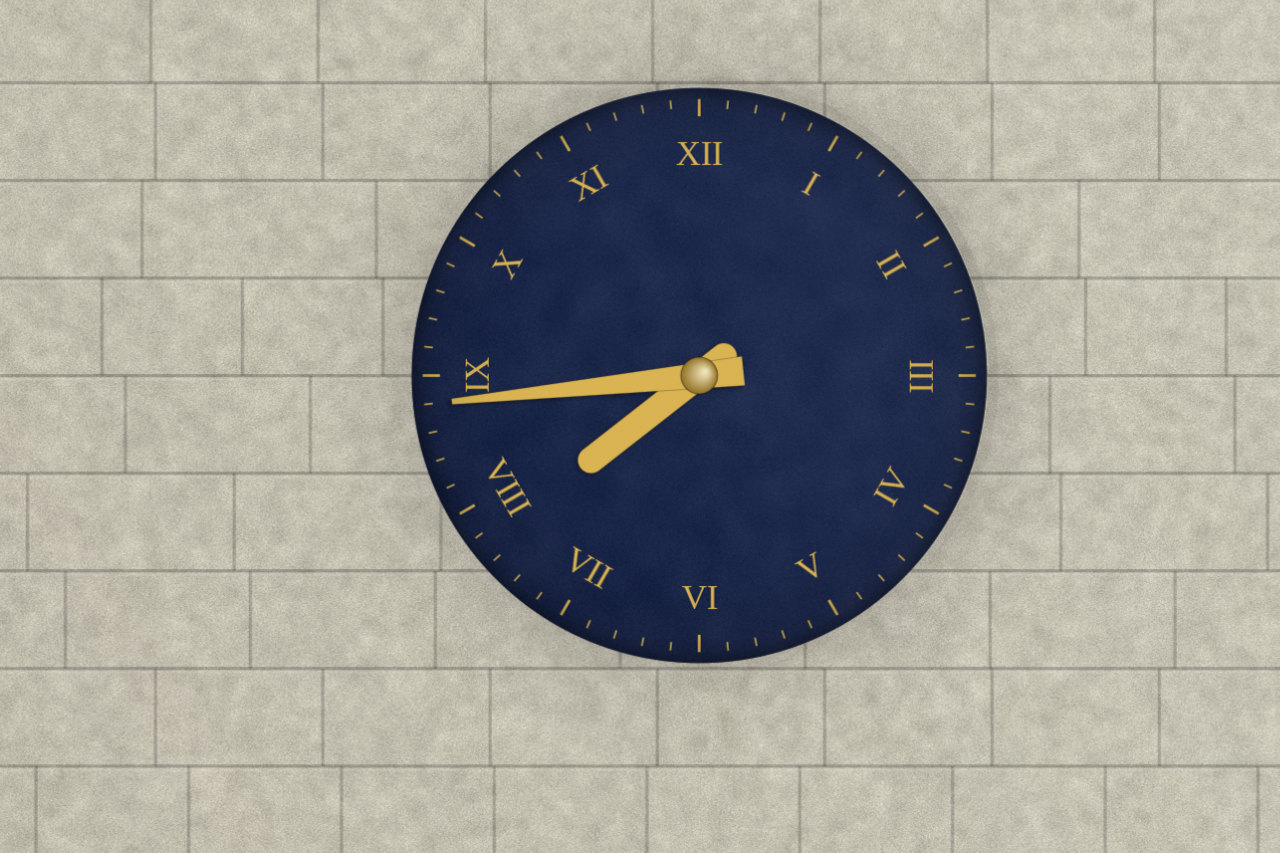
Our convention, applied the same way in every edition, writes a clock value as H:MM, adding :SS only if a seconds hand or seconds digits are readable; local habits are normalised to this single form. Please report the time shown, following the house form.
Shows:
7:44
